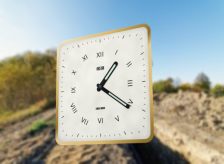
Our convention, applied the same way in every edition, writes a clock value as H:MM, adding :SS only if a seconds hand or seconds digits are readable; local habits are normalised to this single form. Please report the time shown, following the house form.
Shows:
1:21
